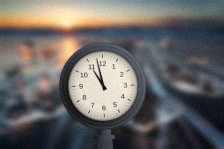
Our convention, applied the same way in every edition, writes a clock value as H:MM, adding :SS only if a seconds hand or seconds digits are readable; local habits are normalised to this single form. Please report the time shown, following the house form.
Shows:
10:58
